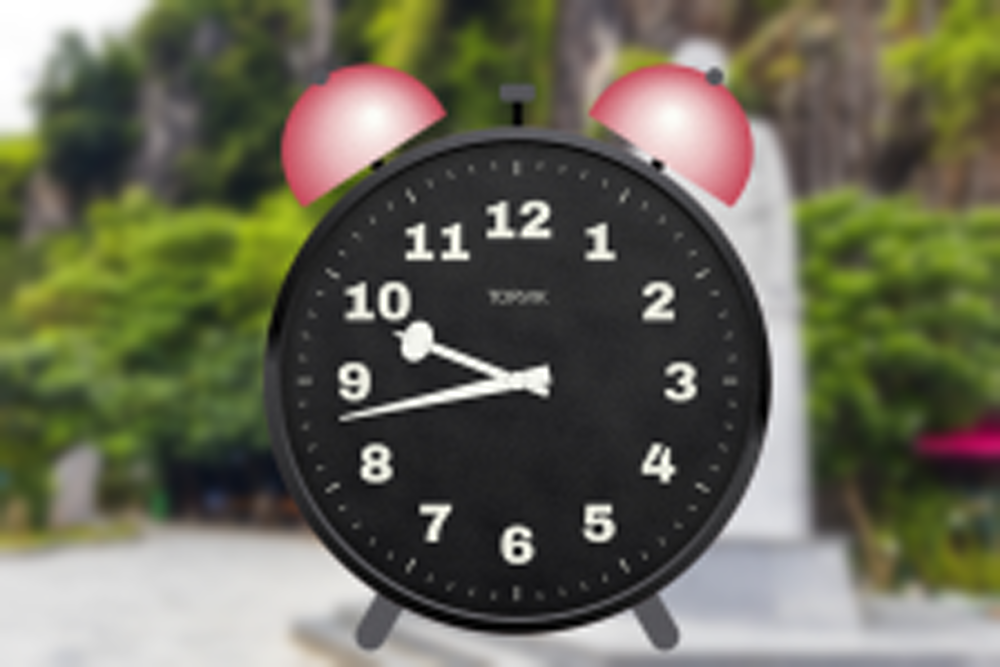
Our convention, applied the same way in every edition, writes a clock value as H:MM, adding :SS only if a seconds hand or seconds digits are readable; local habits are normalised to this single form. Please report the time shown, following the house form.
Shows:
9:43
